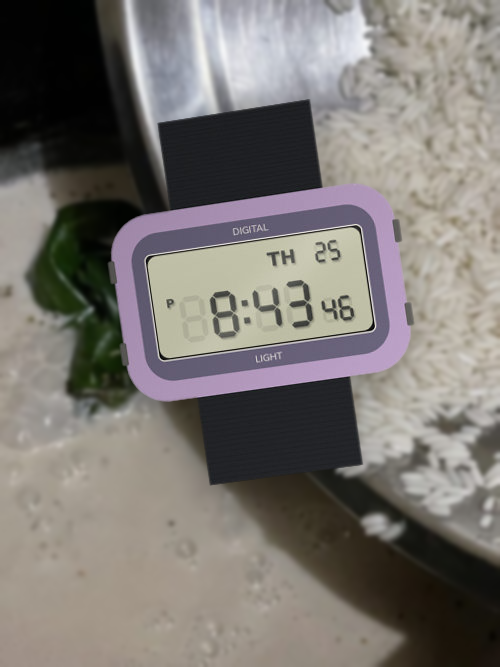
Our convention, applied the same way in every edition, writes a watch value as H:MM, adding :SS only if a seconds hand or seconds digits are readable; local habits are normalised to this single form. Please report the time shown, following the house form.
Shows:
8:43:46
